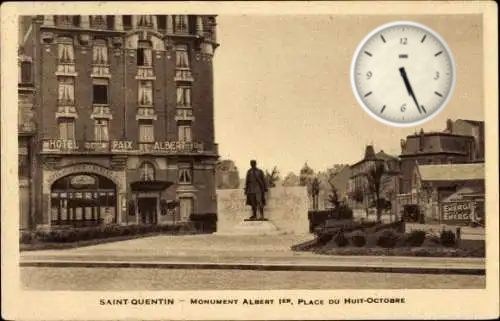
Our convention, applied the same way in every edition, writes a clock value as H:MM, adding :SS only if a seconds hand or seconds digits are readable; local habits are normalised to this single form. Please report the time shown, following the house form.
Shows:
5:26
